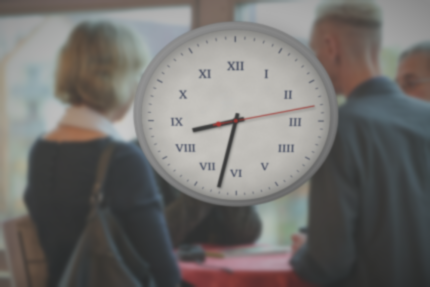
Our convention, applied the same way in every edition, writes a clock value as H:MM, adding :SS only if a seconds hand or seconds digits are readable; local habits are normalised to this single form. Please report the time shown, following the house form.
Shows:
8:32:13
